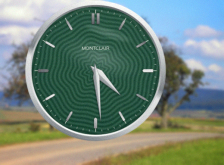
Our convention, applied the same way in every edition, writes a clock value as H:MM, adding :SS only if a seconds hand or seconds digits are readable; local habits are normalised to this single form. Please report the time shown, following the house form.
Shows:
4:29
